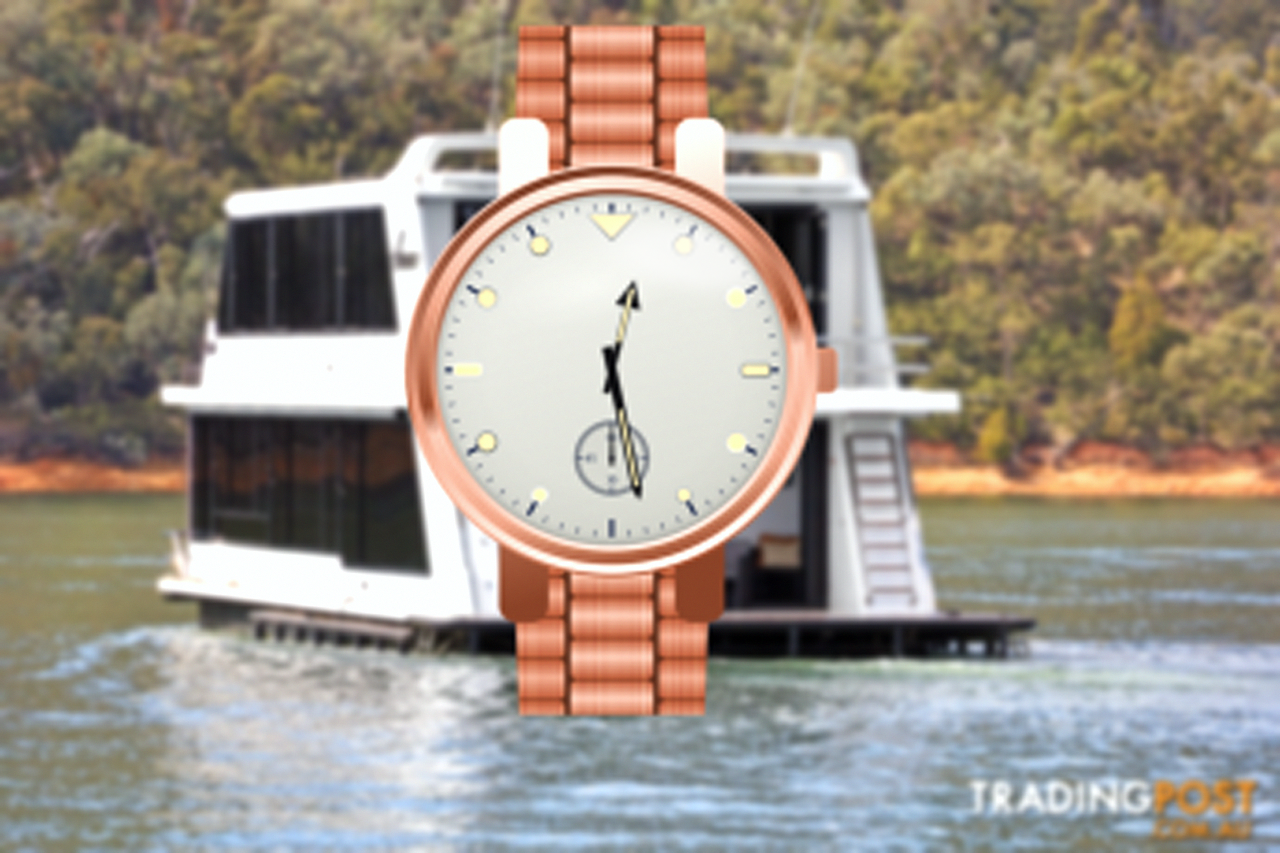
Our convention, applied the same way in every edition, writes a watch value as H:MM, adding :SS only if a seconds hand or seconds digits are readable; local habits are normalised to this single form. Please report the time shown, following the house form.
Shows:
12:28
